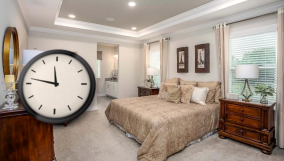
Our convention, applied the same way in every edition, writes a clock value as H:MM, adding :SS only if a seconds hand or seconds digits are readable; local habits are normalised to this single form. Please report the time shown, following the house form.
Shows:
11:47
